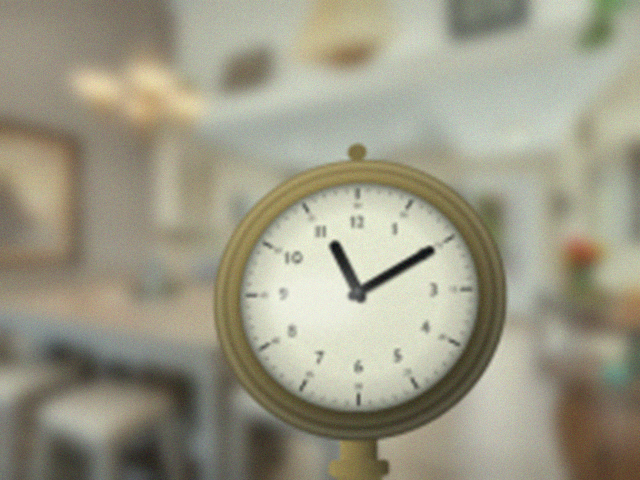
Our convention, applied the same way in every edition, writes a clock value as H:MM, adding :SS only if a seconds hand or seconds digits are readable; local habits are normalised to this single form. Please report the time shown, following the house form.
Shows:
11:10
